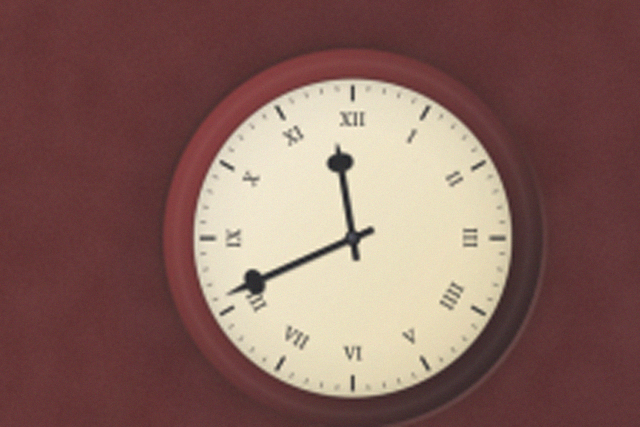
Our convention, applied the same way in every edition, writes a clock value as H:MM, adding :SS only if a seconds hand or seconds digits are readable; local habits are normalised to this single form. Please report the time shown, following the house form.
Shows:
11:41
